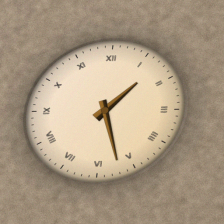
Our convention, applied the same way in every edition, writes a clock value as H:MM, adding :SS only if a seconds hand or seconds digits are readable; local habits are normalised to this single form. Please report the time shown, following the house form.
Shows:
1:27
